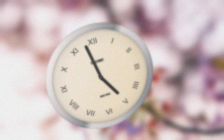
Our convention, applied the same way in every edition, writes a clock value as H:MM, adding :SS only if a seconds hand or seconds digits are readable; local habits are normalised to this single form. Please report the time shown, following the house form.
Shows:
4:58
